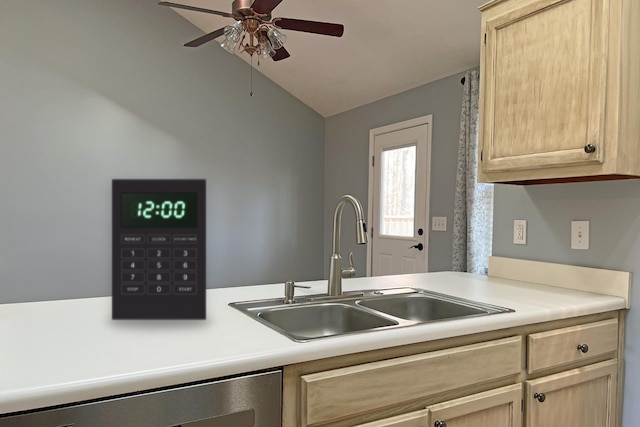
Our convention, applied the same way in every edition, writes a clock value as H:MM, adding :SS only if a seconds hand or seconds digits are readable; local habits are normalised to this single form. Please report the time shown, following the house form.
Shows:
12:00
